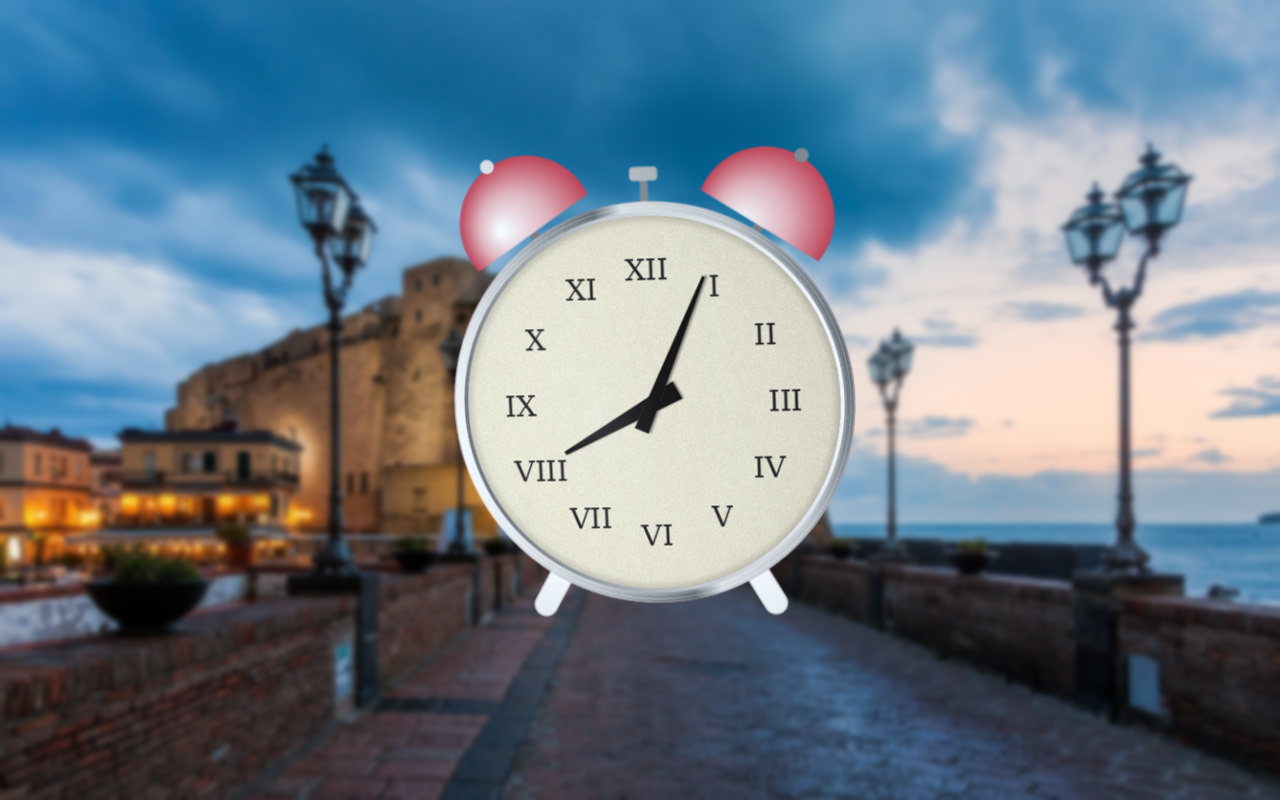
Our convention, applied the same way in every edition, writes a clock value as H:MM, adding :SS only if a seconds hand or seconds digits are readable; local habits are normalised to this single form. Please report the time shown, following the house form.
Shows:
8:04
